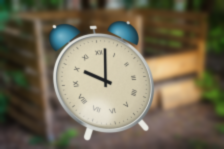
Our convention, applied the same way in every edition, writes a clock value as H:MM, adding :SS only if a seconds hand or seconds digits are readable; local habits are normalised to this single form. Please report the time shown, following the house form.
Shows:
10:02
